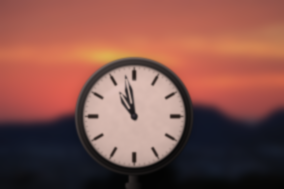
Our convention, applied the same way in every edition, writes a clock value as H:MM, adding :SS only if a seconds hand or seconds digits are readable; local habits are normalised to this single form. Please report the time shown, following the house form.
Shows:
10:58
